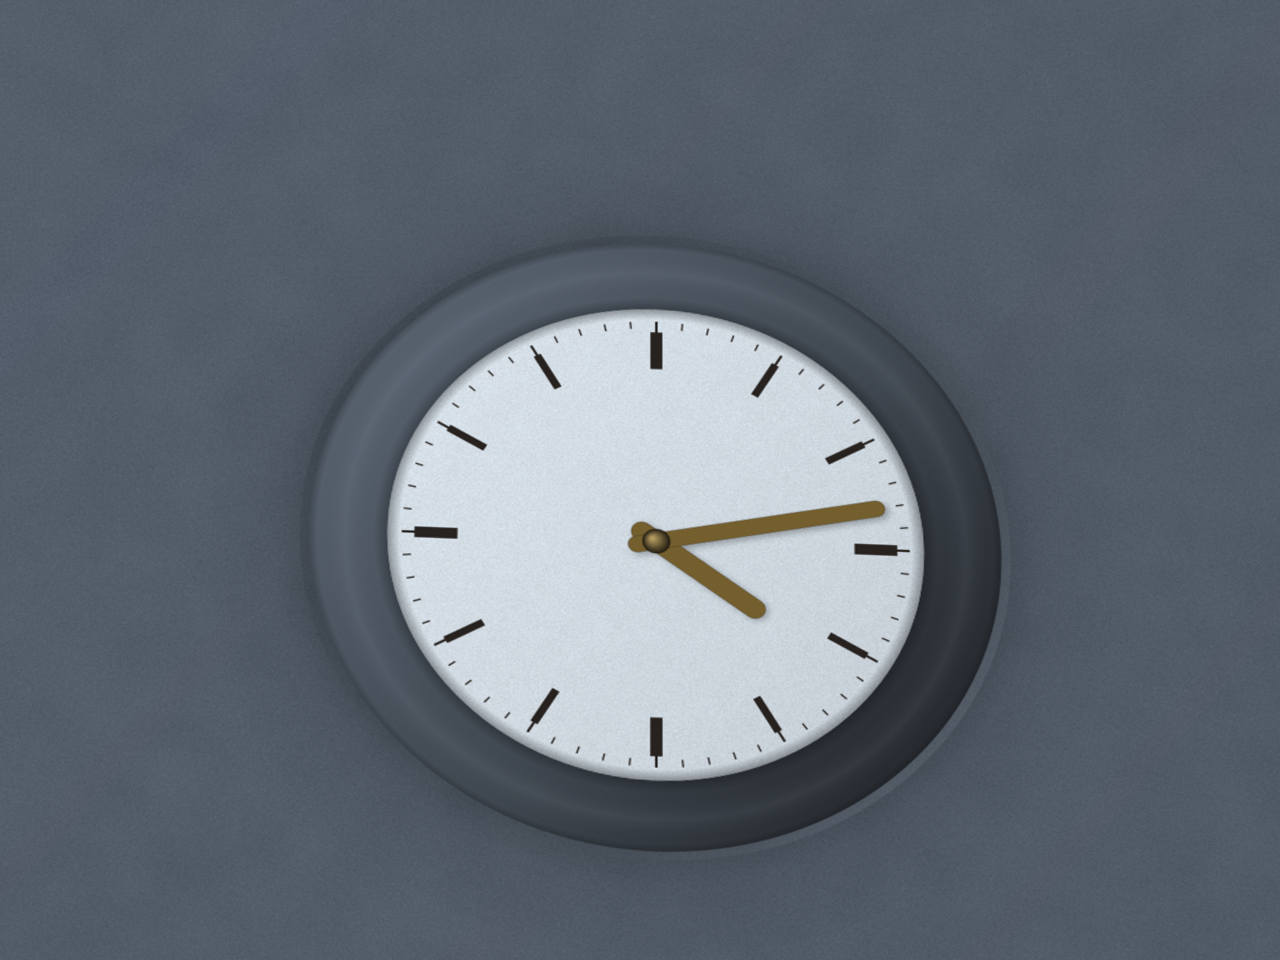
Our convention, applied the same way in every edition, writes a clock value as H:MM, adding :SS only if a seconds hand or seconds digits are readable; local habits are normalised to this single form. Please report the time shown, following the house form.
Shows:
4:13
